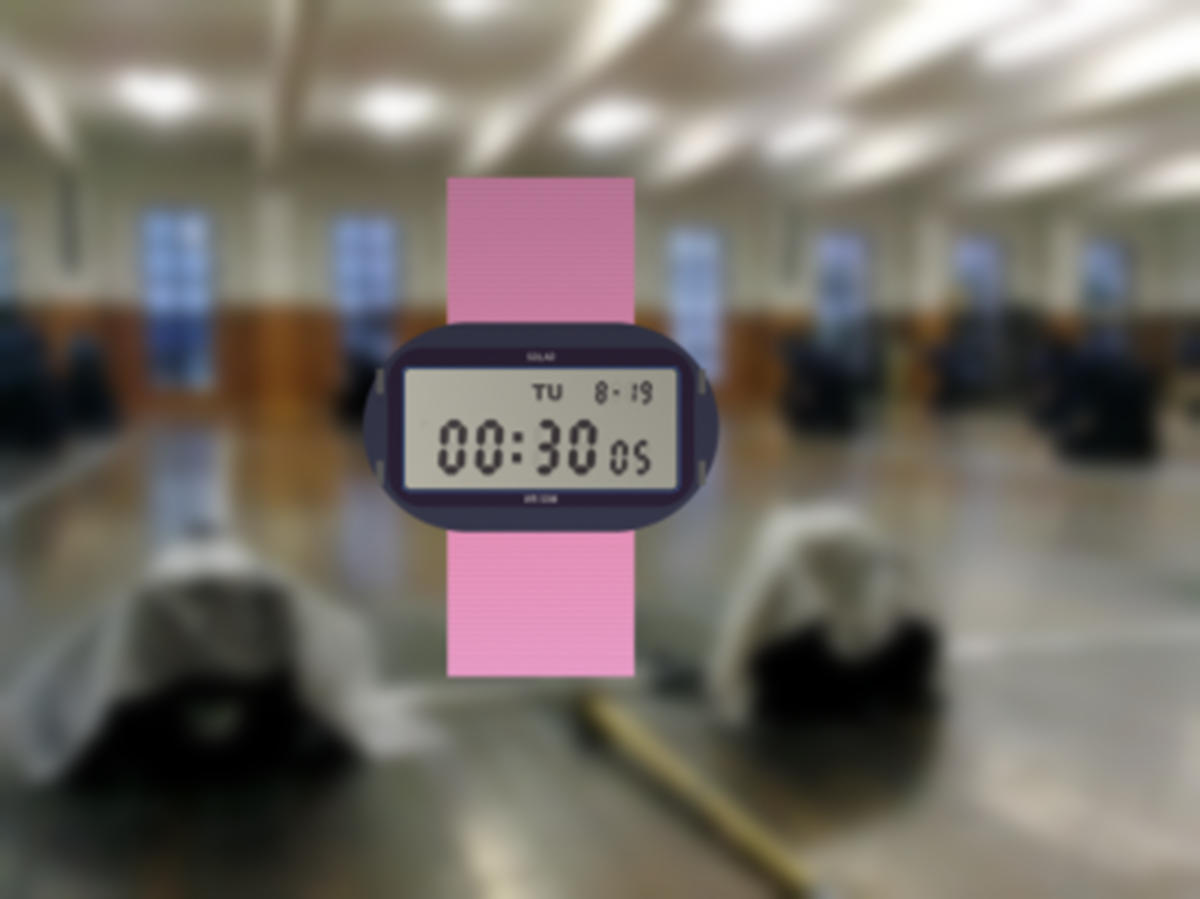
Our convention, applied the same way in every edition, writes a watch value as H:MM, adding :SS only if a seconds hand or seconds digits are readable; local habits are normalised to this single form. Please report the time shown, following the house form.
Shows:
0:30:05
